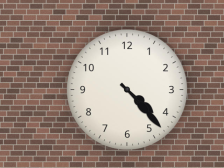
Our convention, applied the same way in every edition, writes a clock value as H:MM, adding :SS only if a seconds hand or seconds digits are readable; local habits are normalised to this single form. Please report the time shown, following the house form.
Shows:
4:23
